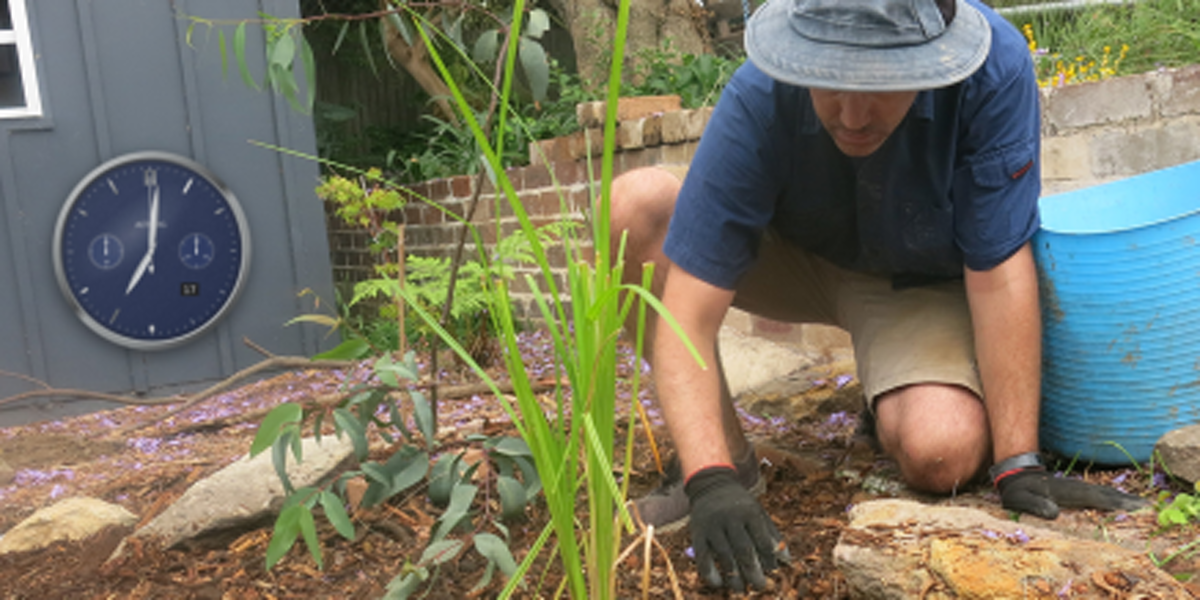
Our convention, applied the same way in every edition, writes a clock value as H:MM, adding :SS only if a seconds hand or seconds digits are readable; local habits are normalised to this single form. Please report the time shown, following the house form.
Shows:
7:01
